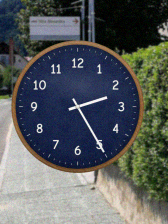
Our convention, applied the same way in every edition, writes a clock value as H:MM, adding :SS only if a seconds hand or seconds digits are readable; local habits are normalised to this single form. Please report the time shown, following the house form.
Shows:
2:25
